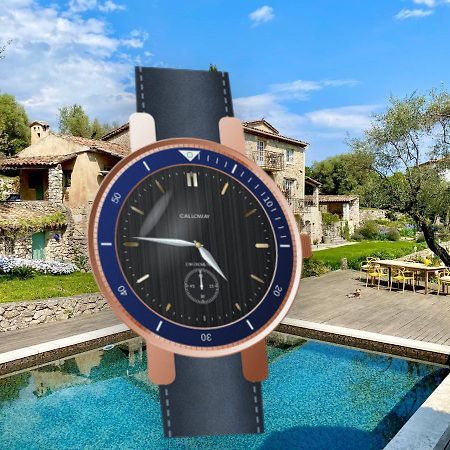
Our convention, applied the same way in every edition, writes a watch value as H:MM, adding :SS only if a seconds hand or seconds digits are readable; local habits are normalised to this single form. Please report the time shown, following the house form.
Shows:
4:46
